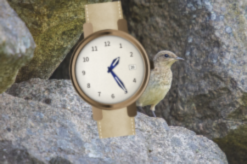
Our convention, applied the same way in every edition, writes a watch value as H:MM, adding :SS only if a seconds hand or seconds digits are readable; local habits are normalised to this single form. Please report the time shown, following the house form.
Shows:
1:25
